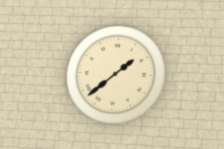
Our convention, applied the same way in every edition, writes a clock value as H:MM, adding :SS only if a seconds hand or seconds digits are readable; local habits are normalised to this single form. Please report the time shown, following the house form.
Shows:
1:38
